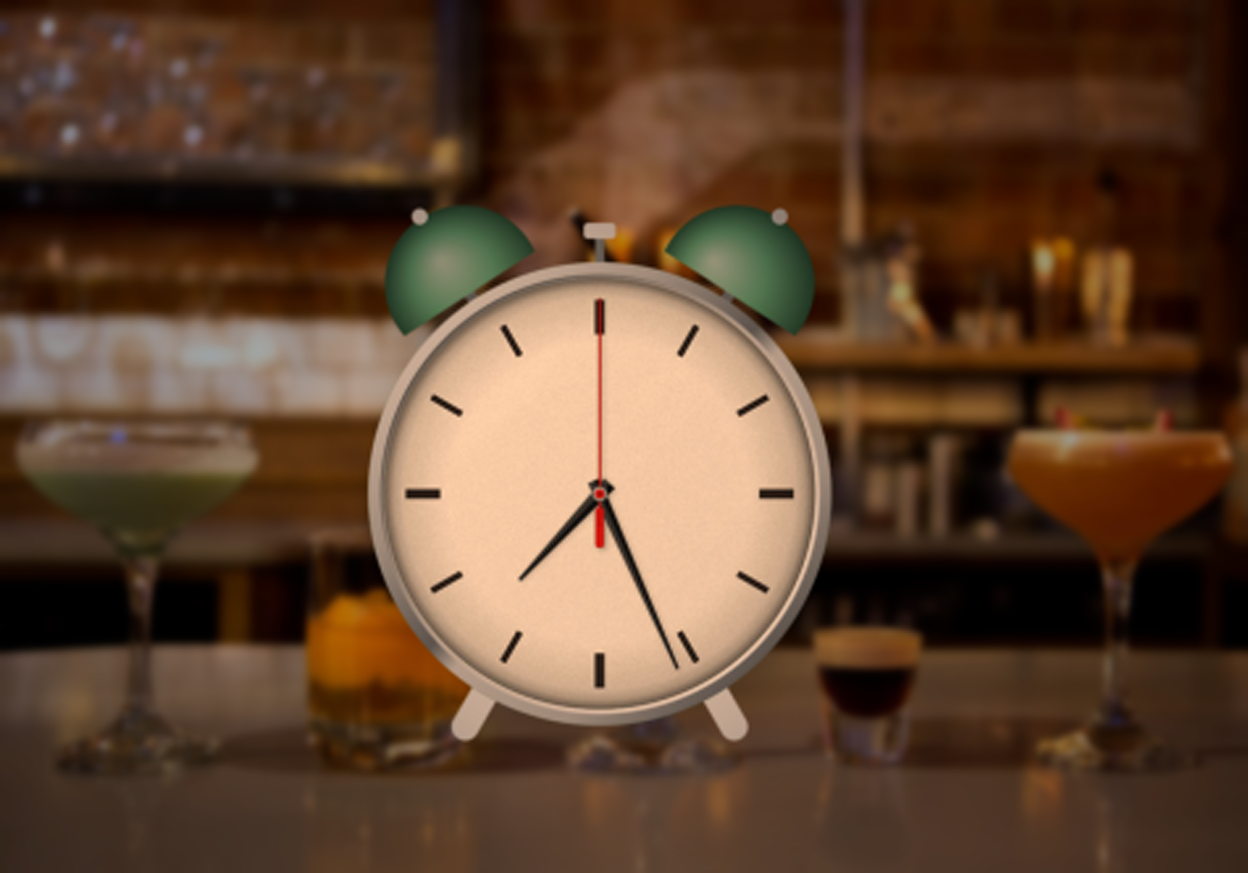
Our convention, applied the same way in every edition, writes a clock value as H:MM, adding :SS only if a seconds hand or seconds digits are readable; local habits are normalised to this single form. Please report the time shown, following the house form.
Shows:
7:26:00
